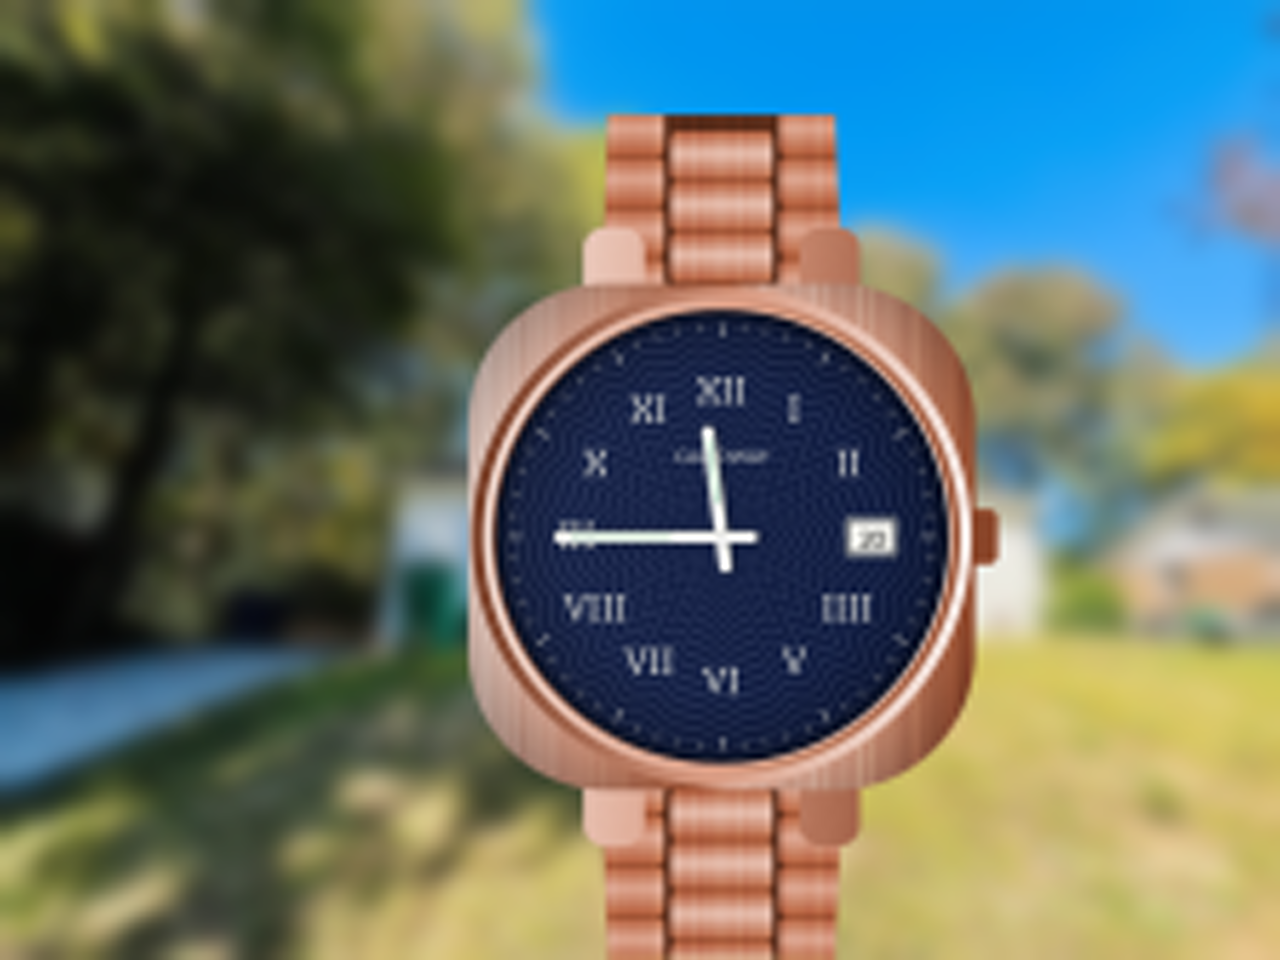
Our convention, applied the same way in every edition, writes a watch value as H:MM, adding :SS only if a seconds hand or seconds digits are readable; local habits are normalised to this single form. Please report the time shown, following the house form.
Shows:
11:45
